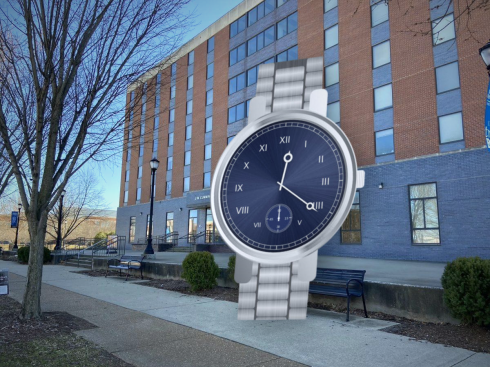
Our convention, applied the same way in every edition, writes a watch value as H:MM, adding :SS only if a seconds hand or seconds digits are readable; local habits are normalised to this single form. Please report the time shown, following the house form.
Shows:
12:21
